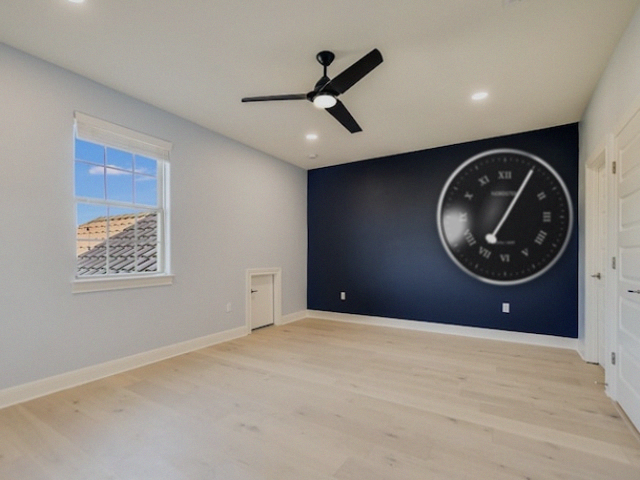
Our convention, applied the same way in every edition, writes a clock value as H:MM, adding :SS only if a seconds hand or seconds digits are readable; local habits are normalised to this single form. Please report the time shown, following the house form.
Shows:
7:05
